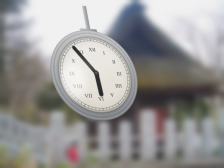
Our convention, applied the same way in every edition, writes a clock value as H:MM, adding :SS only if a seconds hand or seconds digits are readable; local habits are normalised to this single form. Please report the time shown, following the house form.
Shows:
5:54
